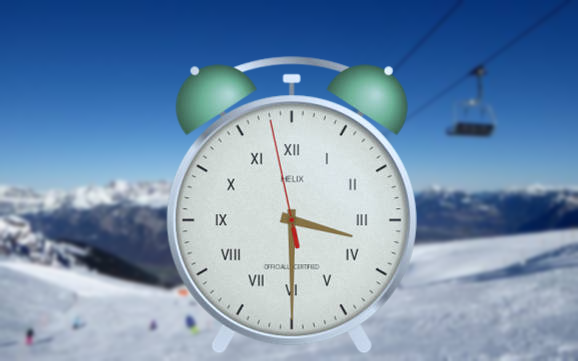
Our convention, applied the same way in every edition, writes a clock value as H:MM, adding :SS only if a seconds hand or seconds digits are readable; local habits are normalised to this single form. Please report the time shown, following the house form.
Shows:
3:29:58
